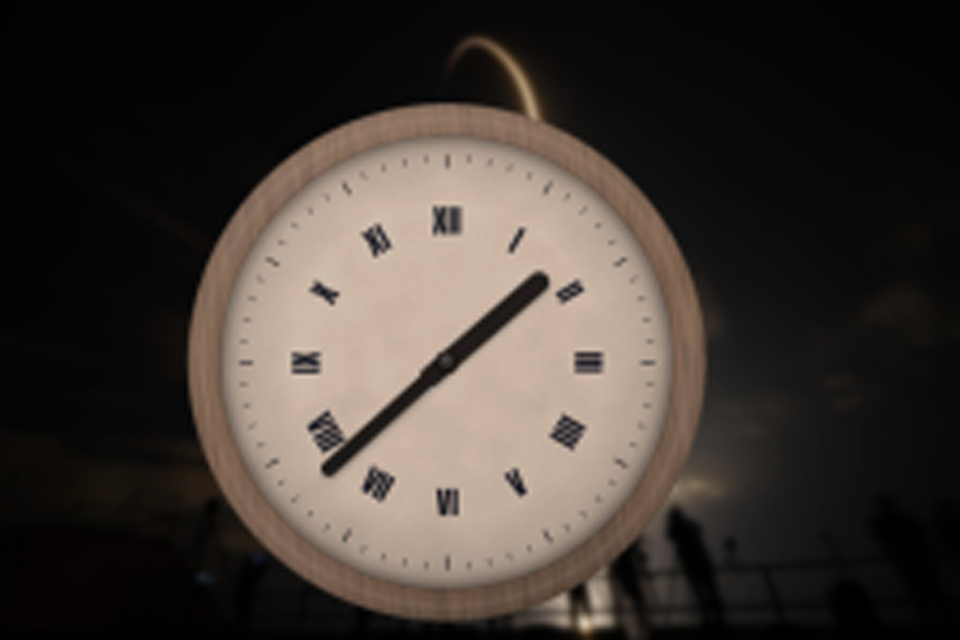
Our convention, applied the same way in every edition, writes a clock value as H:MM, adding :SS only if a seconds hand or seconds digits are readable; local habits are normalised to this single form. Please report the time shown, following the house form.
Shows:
1:38
